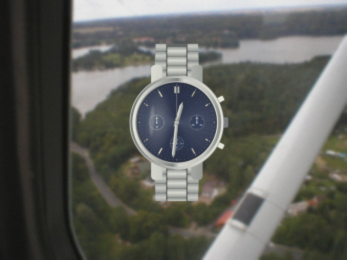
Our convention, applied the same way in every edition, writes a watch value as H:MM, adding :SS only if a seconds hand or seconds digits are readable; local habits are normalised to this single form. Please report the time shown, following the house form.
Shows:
12:31
